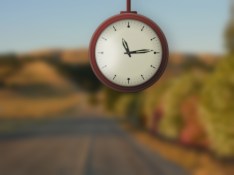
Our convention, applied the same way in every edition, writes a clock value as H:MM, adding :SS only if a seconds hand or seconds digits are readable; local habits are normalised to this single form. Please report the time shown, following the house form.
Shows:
11:14
